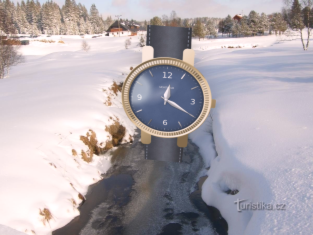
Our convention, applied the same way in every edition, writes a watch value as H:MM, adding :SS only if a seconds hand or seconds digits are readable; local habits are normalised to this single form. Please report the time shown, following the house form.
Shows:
12:20
